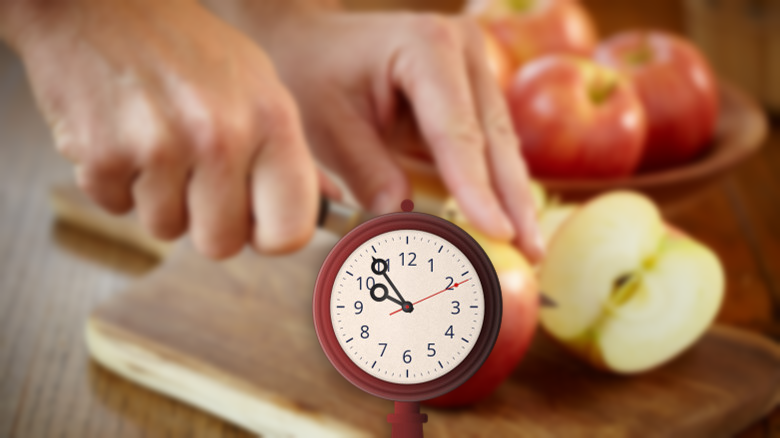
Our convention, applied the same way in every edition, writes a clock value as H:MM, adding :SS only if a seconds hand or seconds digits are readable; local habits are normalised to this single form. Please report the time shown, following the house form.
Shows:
9:54:11
